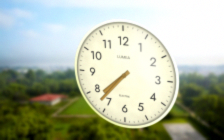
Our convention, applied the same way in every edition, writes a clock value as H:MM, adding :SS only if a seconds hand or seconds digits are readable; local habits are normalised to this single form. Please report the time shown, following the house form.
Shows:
7:37
